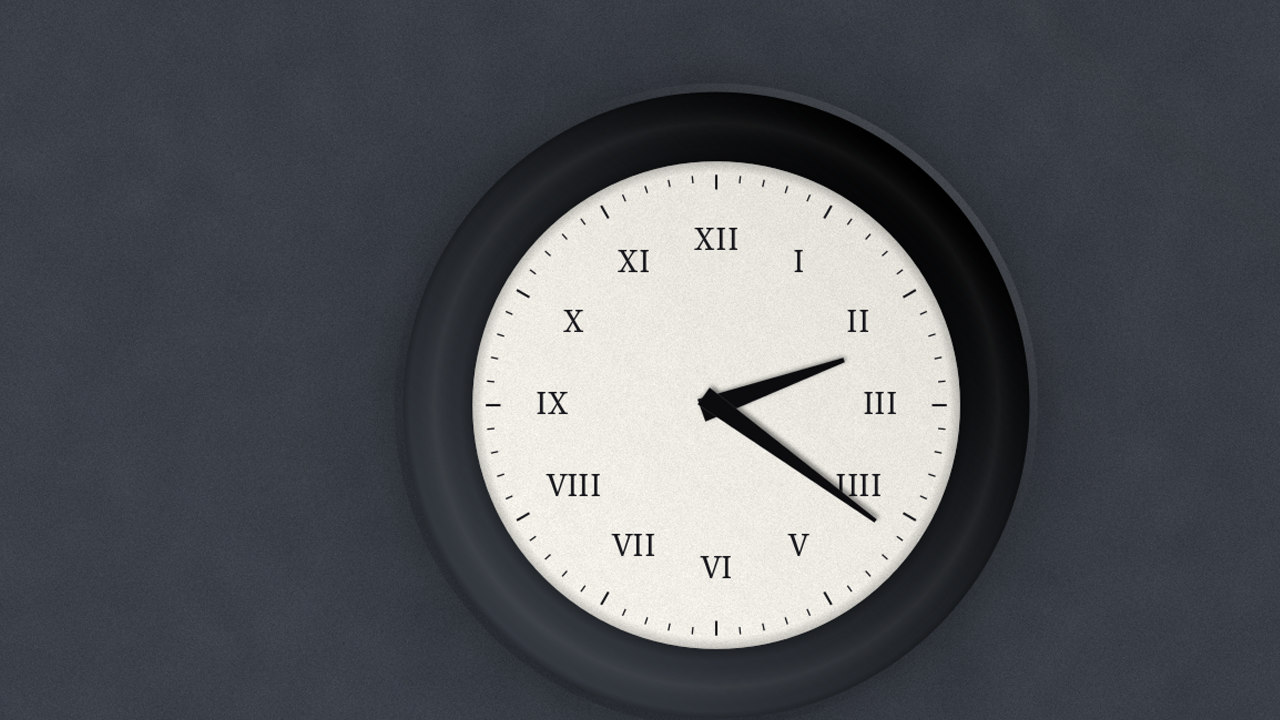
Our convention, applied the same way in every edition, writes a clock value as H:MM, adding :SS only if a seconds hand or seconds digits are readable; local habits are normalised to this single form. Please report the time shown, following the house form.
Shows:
2:21
